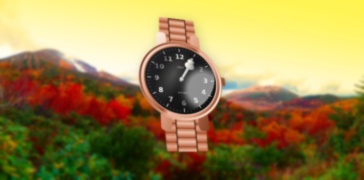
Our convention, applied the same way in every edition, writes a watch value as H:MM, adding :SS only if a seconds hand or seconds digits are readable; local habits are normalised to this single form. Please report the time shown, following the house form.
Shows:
1:05
